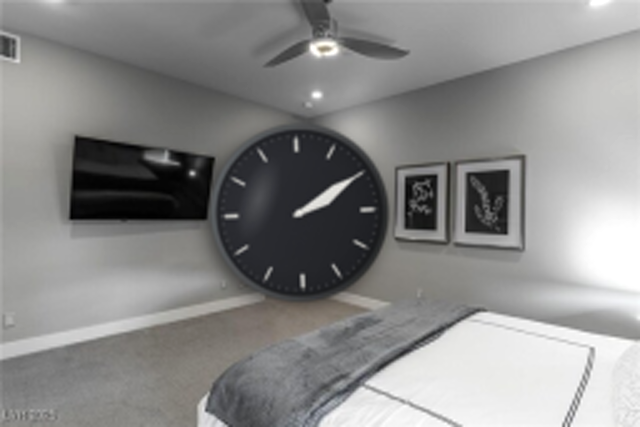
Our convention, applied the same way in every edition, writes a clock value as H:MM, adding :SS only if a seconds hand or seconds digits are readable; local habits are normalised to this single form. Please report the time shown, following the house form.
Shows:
2:10
